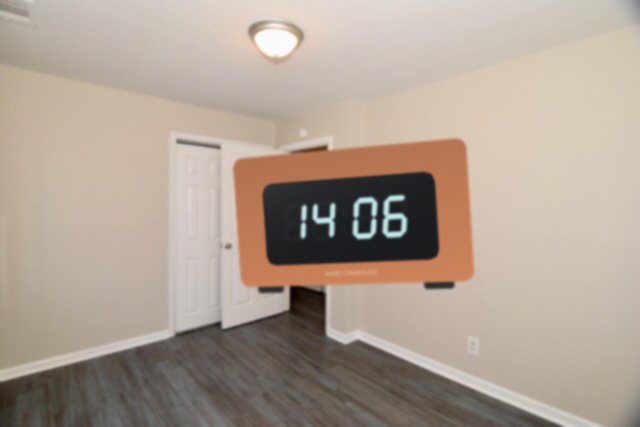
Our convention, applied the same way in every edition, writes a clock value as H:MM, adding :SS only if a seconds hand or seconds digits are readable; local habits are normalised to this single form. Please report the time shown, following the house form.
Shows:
14:06
